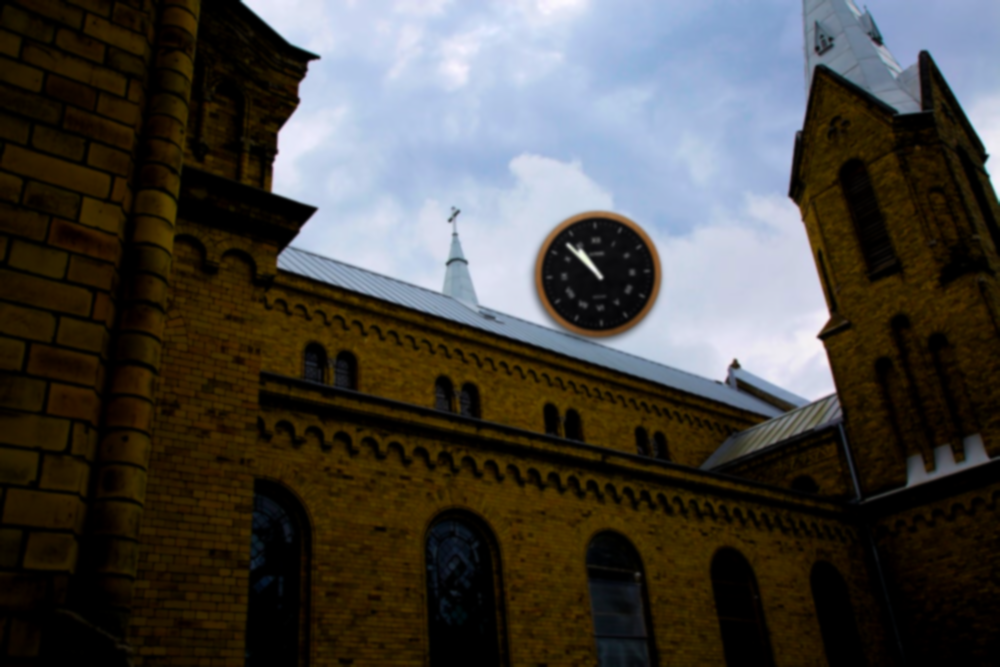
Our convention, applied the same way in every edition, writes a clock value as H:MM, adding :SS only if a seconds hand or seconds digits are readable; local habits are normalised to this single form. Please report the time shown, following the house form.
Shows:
10:53
